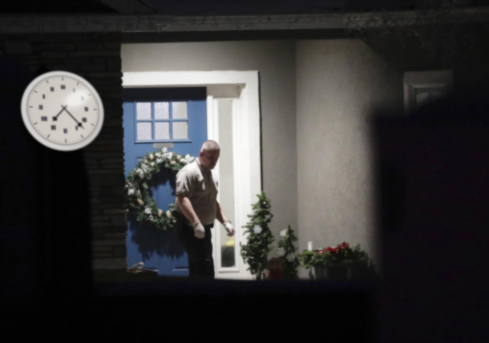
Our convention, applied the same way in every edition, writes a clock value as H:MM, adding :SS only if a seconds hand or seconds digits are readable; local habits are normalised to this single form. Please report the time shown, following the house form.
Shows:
7:23
